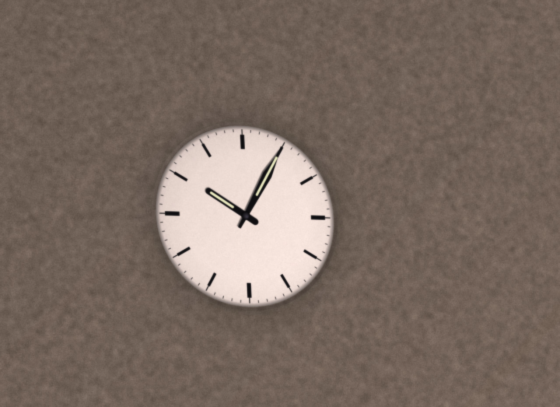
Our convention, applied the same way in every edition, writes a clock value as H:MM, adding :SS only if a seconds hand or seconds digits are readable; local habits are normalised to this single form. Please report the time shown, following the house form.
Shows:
10:05
